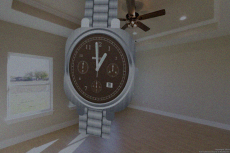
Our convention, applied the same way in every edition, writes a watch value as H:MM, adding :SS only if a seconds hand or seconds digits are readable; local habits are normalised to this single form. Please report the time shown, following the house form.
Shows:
12:59
